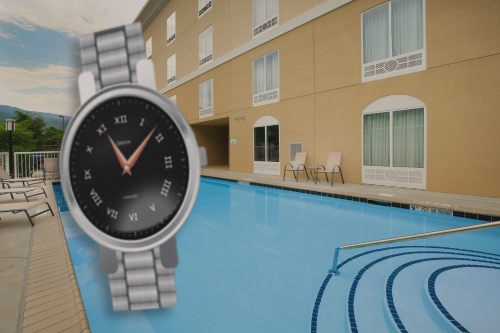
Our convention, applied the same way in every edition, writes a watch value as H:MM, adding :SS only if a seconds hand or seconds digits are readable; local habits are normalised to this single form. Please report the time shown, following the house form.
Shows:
11:08
